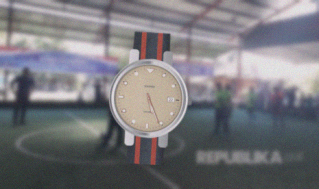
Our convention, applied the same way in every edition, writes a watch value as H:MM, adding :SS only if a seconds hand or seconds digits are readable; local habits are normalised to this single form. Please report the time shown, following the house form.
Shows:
5:26
